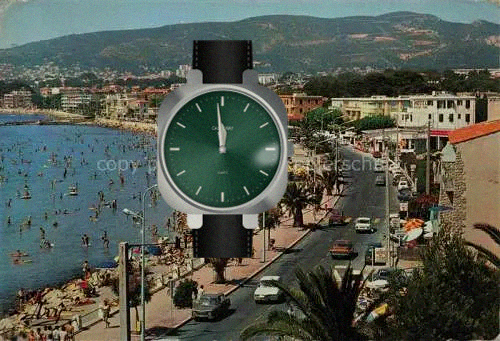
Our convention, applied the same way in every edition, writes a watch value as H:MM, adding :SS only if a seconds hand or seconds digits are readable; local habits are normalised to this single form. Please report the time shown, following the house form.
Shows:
11:59
